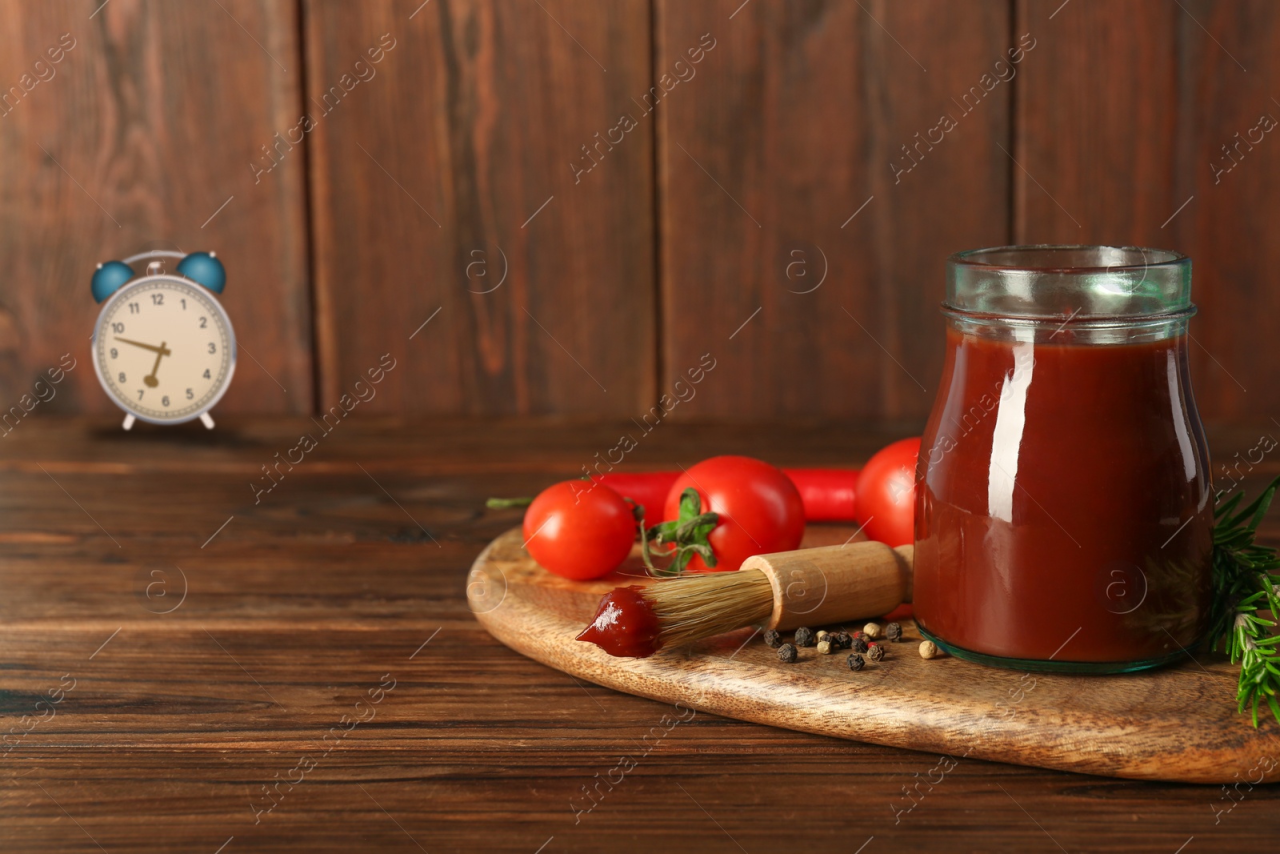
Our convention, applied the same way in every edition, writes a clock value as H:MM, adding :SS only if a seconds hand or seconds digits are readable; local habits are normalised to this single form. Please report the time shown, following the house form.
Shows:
6:48
